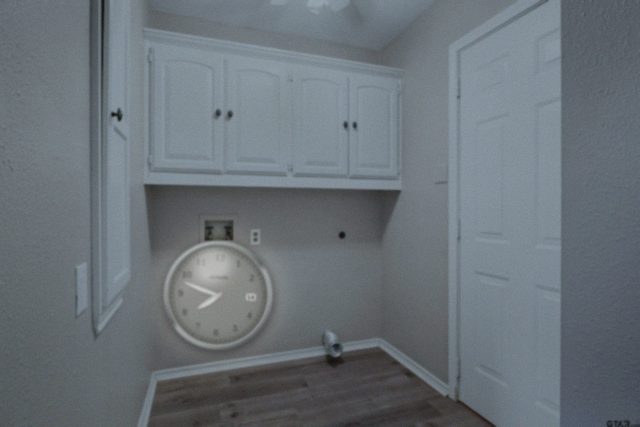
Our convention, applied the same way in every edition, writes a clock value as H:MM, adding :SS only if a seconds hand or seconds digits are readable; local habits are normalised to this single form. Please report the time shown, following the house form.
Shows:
7:48
